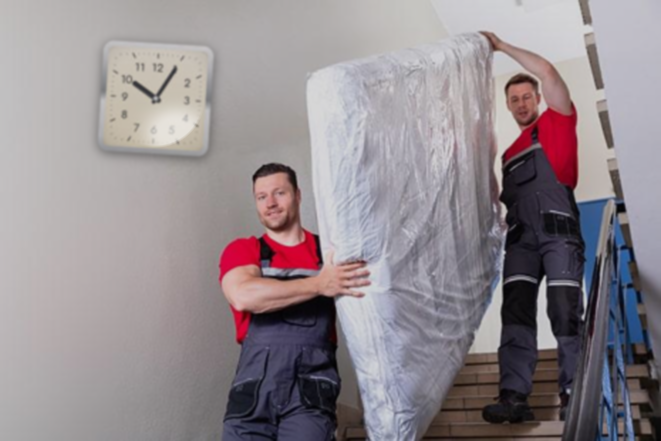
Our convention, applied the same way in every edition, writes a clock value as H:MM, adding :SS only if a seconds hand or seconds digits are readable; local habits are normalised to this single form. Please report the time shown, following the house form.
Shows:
10:05
